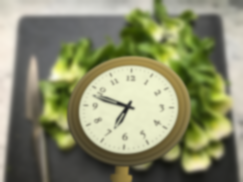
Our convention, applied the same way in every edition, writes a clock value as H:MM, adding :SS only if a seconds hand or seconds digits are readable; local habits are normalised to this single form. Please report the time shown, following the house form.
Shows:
6:48
